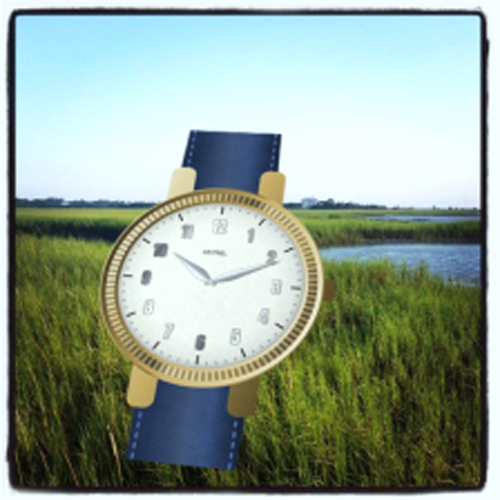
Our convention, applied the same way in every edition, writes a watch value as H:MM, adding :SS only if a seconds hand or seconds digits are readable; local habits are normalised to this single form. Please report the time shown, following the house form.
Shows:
10:11
